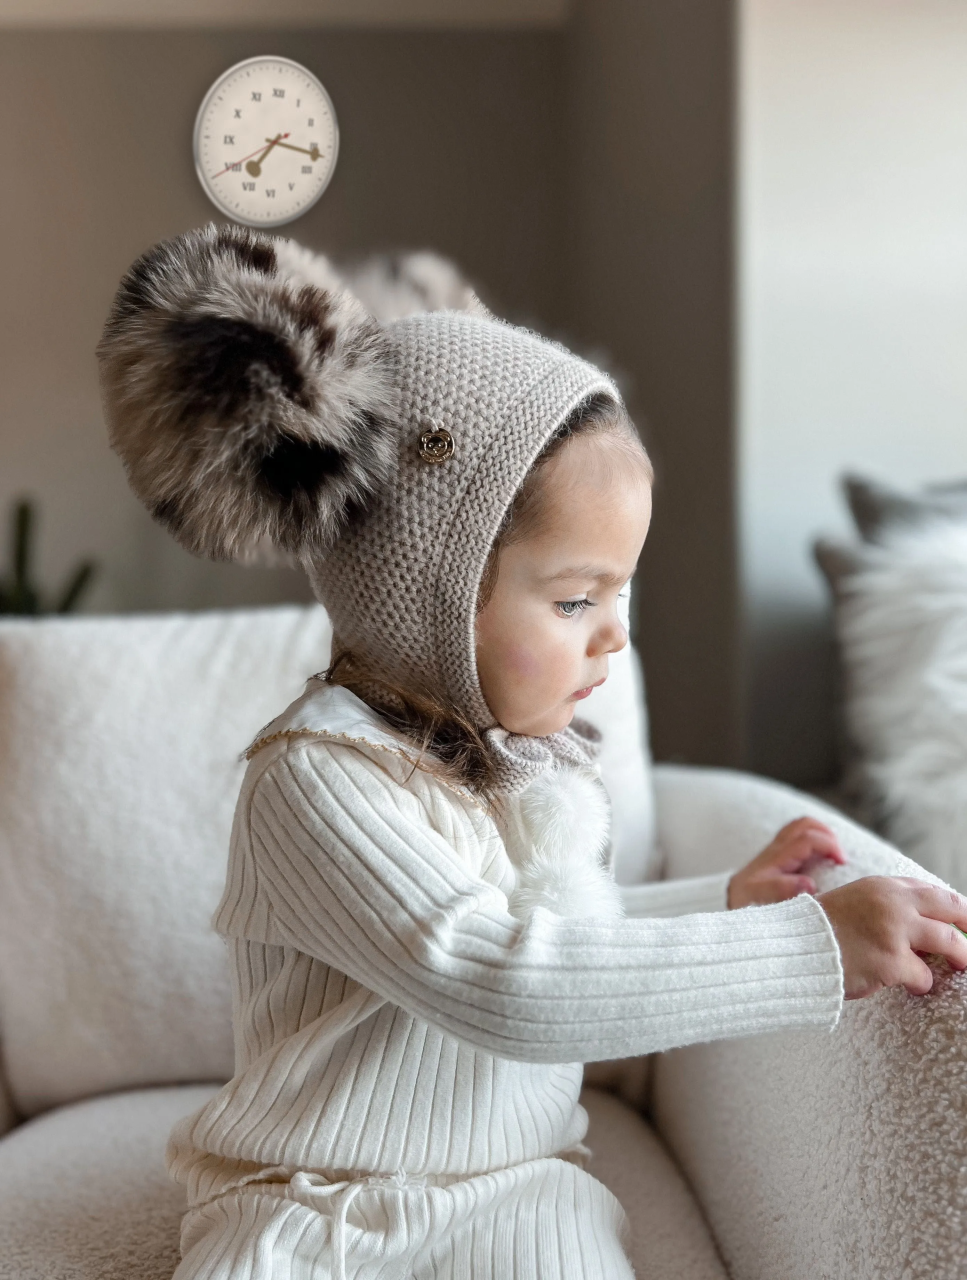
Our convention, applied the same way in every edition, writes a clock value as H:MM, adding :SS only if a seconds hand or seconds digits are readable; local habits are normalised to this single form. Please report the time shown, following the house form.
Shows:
7:16:40
